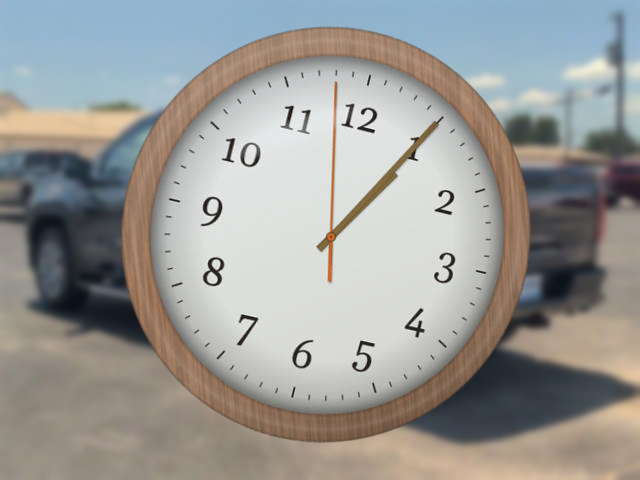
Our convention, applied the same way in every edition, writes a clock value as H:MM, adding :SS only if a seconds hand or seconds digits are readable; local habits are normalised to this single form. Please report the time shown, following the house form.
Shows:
1:04:58
